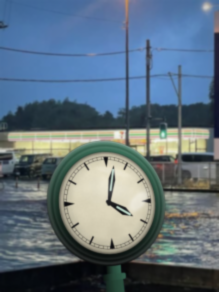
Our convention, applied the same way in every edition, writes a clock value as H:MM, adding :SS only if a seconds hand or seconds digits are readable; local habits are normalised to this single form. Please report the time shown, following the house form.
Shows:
4:02
